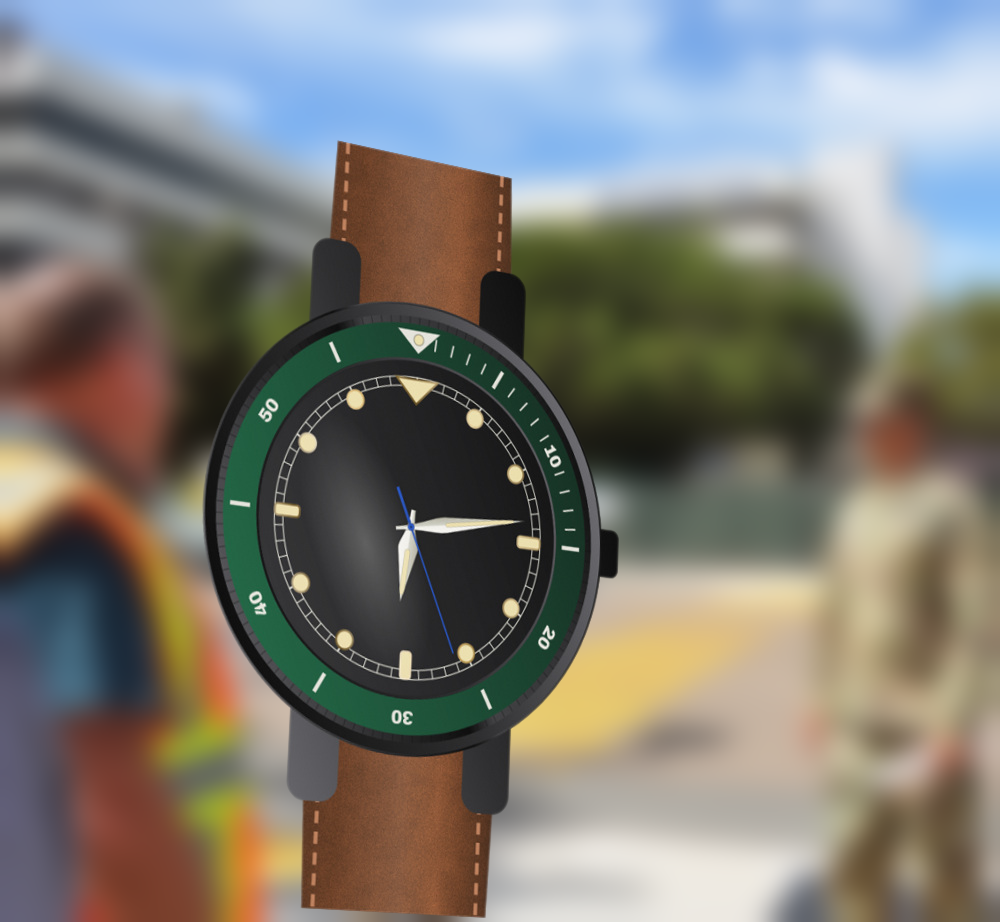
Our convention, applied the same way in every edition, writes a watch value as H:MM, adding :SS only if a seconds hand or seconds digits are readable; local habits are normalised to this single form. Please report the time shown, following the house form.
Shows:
6:13:26
